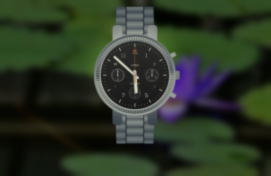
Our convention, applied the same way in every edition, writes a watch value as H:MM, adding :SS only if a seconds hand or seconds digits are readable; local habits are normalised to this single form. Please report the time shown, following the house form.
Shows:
5:52
